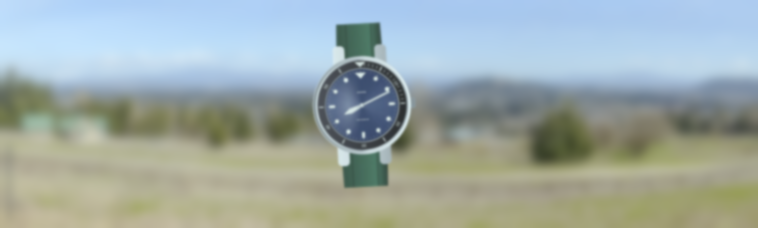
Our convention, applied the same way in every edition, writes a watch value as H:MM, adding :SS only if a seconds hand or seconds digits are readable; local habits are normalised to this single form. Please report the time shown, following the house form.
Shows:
8:11
